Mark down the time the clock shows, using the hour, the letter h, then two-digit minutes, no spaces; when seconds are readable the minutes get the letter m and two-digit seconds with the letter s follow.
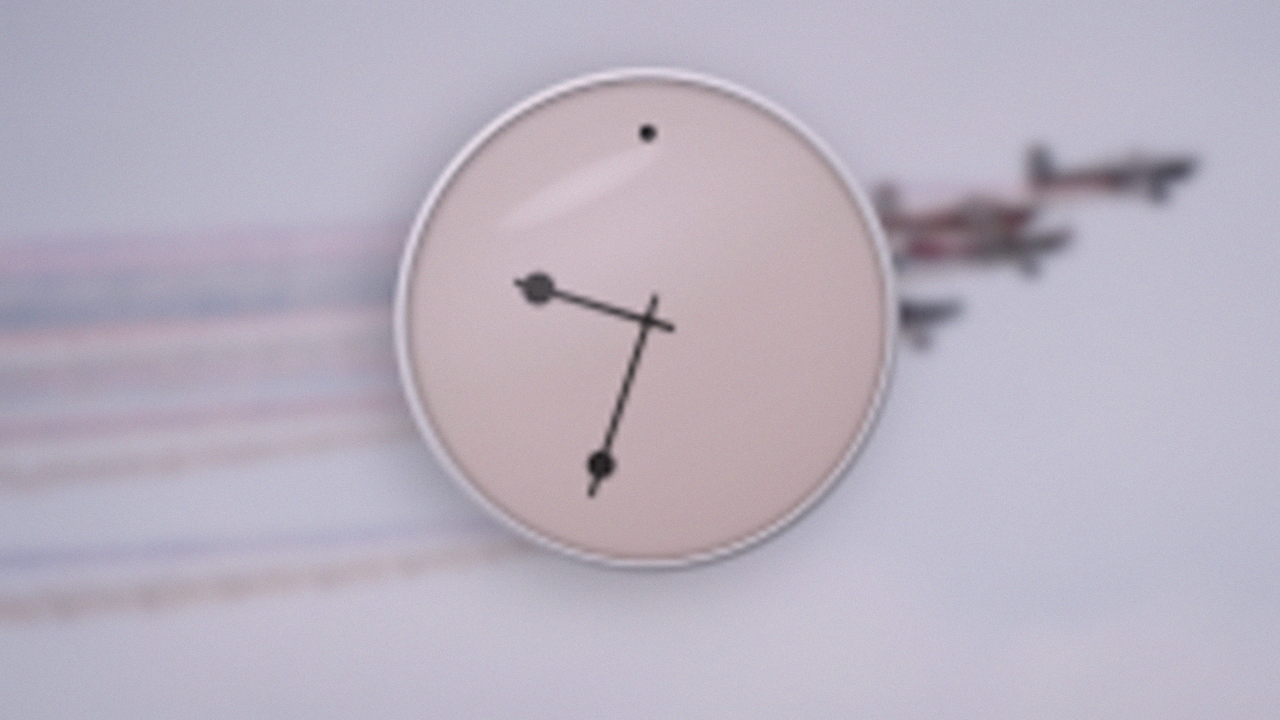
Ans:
9h33
